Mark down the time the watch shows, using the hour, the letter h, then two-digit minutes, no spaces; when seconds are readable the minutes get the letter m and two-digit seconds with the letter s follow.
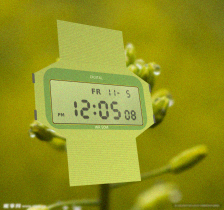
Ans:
12h05m08s
